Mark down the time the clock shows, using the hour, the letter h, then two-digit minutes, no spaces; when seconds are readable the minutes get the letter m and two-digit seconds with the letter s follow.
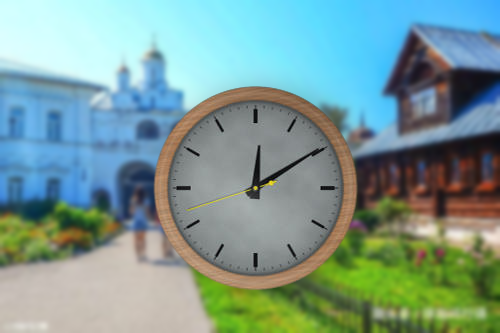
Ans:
12h09m42s
